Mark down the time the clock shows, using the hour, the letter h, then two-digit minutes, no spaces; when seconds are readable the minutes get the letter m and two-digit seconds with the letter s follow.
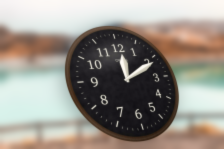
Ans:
12h11
